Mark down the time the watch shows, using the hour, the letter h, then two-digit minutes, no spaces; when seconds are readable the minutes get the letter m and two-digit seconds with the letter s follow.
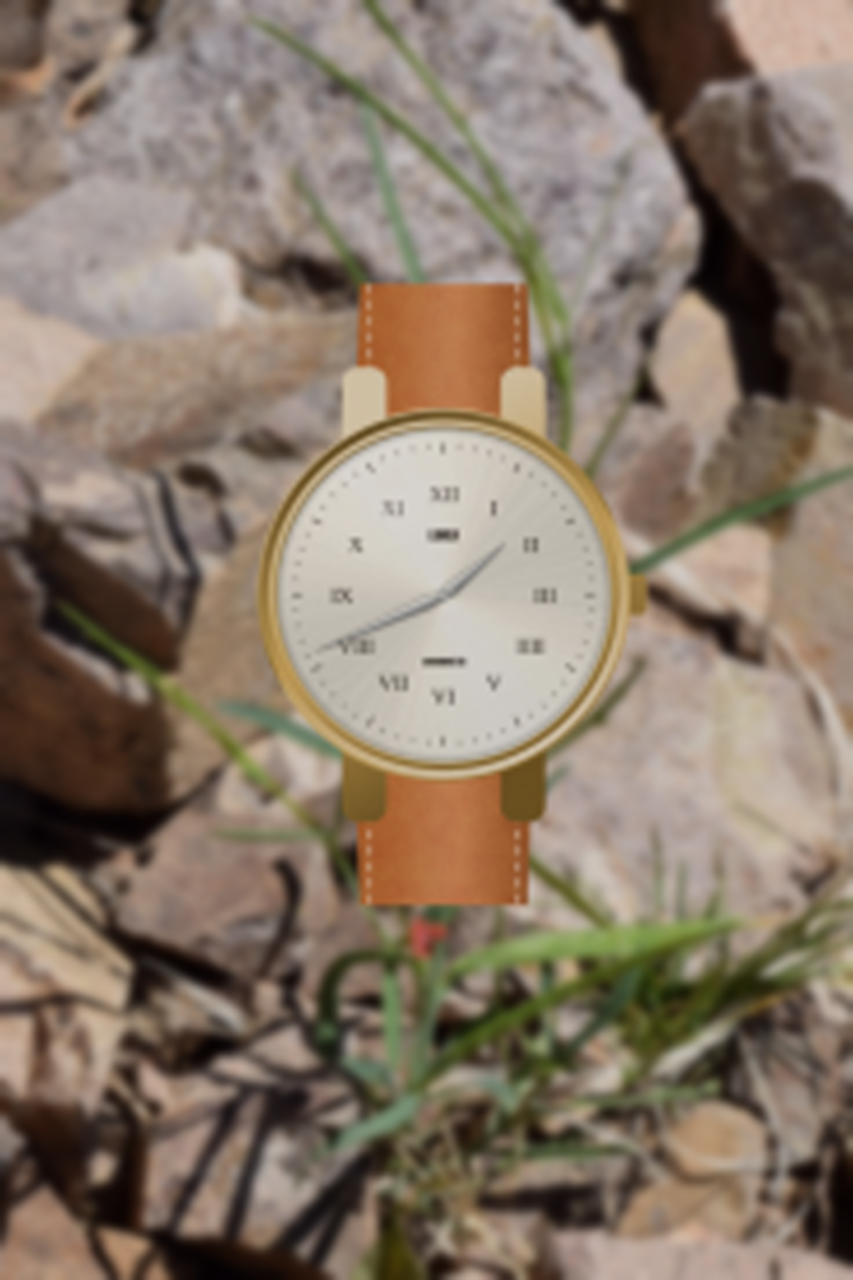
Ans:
1h41
